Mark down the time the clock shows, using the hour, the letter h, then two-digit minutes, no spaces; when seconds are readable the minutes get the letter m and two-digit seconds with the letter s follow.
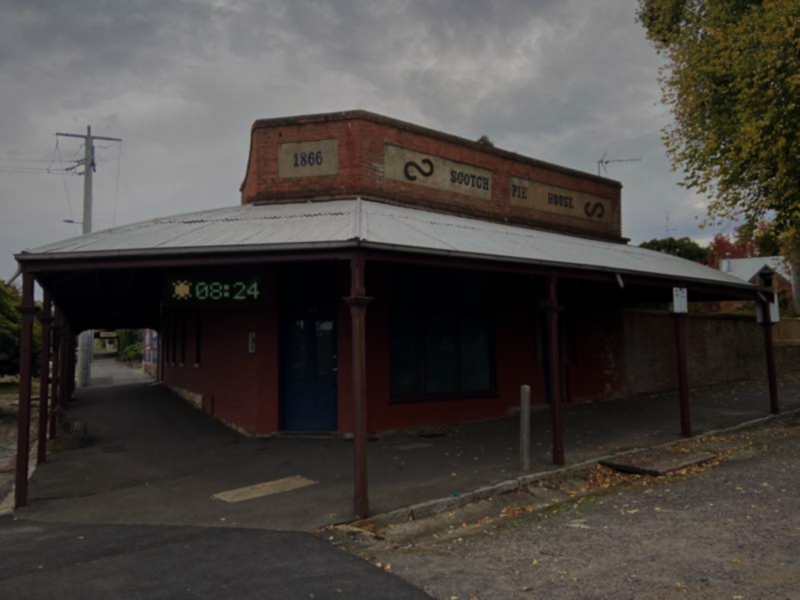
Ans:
8h24
